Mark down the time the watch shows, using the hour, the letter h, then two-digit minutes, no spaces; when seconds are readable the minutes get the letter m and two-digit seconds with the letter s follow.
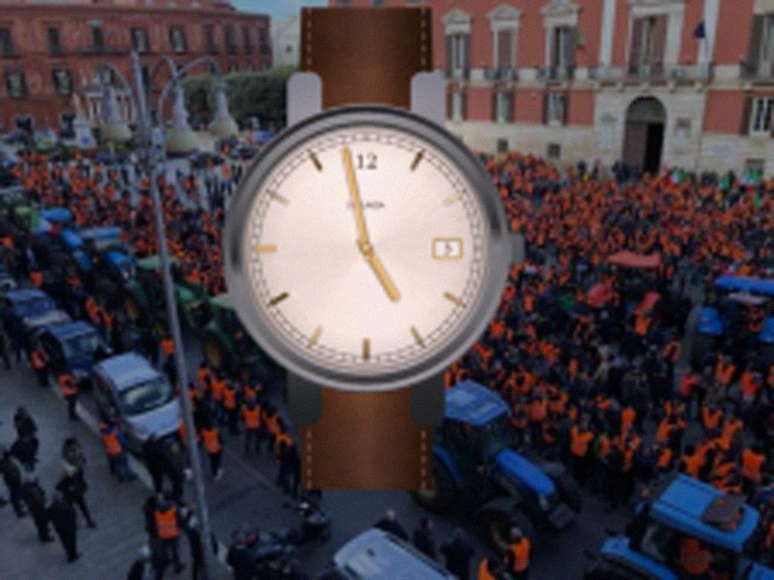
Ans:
4h58
